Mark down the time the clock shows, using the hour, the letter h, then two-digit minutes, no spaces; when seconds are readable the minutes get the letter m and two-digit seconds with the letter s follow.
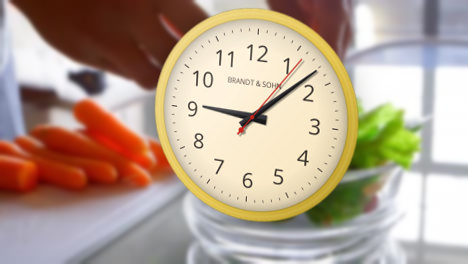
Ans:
9h08m06s
